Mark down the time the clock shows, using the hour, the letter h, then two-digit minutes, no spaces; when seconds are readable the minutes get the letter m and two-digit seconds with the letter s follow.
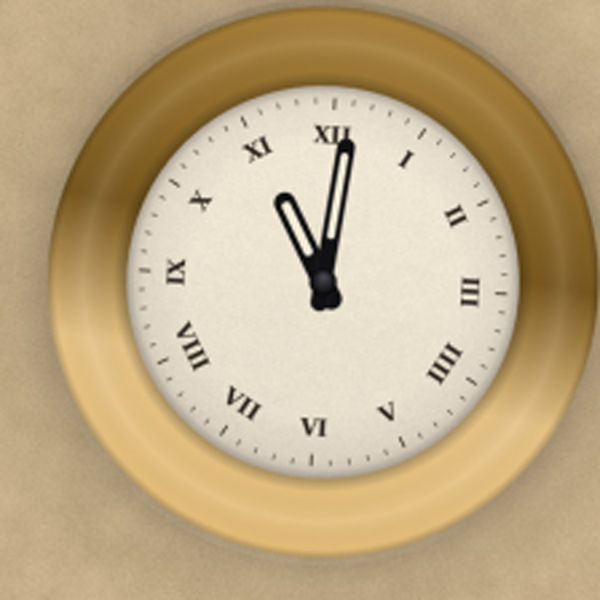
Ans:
11h01
